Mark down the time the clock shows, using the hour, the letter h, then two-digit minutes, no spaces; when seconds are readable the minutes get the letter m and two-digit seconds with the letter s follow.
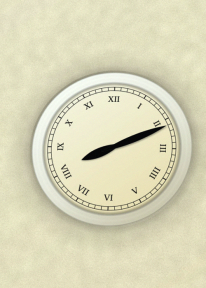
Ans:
8h11
